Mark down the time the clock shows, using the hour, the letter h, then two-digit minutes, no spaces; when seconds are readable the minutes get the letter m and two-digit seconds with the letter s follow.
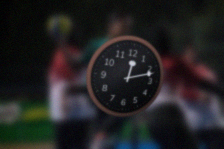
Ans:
12h12
